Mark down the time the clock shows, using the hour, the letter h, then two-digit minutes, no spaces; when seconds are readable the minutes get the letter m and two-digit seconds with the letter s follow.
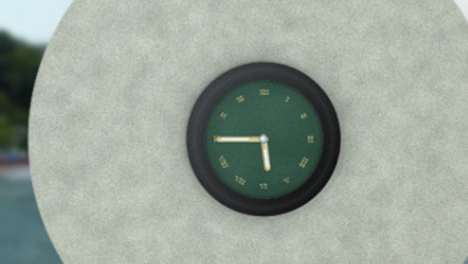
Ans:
5h45
